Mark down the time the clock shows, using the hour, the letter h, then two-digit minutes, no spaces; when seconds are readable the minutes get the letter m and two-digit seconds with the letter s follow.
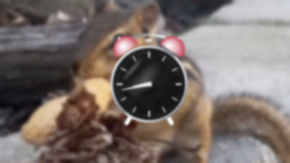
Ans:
8h43
